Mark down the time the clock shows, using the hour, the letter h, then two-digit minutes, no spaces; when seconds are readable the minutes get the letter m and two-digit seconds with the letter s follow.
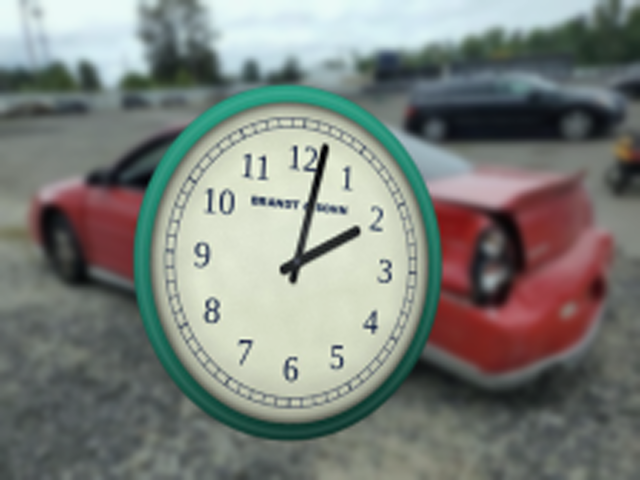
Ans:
2h02
